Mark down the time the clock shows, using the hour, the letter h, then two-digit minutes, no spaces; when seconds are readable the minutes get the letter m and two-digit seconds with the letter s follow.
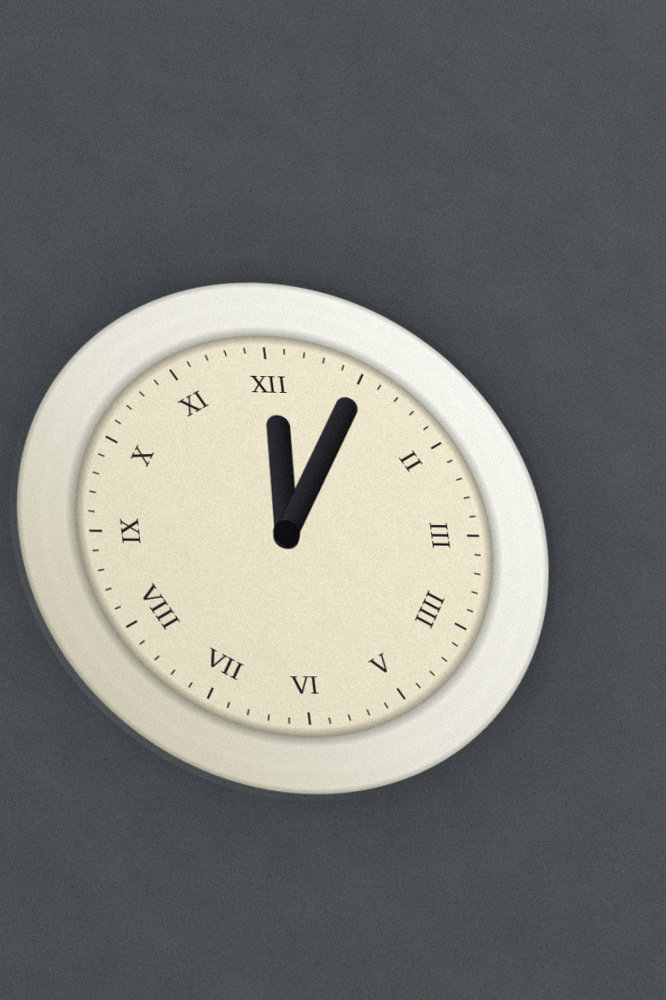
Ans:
12h05
